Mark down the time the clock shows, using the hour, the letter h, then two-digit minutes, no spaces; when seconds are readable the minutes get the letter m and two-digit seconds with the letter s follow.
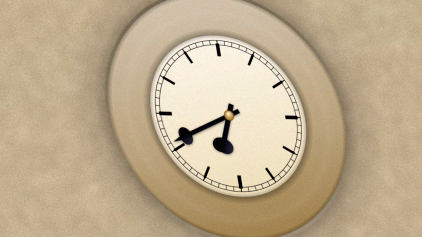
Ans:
6h41
